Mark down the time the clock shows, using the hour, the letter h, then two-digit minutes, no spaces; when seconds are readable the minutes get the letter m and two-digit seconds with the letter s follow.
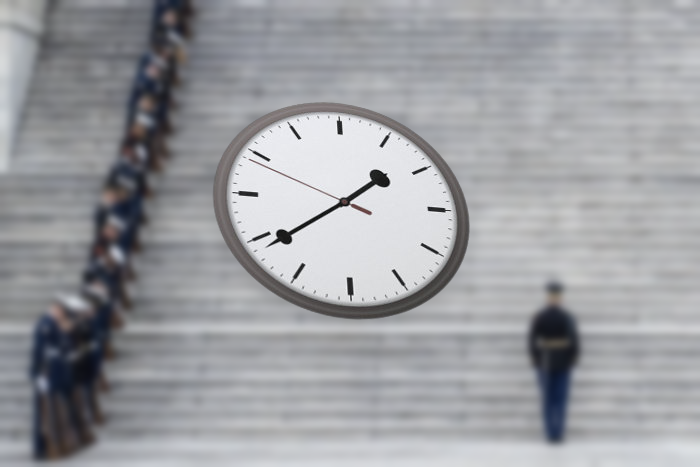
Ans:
1h38m49s
